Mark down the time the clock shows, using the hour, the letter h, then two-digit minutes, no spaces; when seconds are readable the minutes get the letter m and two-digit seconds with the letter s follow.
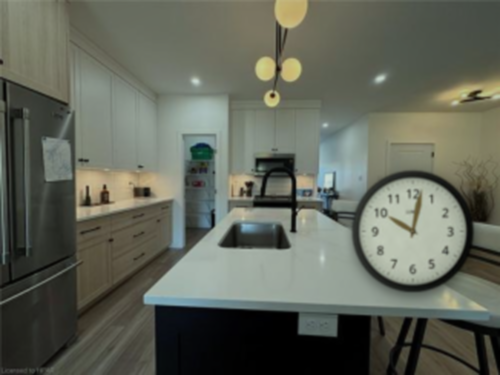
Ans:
10h02
